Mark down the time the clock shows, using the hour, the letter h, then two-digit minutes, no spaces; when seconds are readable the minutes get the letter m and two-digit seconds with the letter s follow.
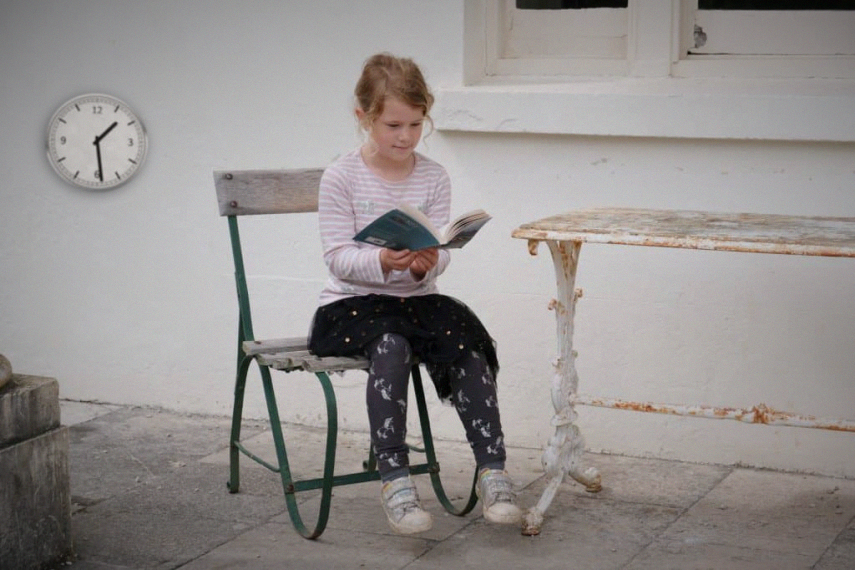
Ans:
1h29
